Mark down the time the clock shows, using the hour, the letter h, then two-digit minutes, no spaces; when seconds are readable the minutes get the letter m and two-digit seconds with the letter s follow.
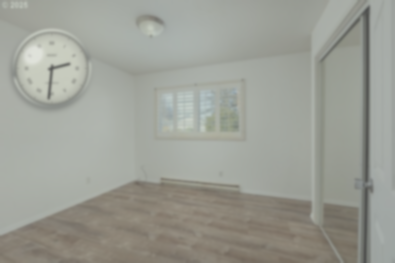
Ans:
2h31
